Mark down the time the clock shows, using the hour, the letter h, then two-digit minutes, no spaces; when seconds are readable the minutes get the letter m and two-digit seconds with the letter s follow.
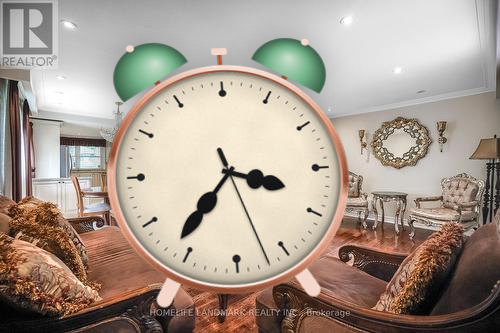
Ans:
3h36m27s
